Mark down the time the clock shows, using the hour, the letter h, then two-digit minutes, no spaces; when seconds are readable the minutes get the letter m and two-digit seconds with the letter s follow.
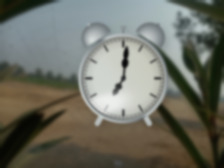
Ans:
7h01
